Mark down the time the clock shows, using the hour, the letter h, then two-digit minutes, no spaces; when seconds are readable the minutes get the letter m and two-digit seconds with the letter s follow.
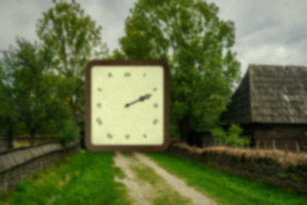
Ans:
2h11
